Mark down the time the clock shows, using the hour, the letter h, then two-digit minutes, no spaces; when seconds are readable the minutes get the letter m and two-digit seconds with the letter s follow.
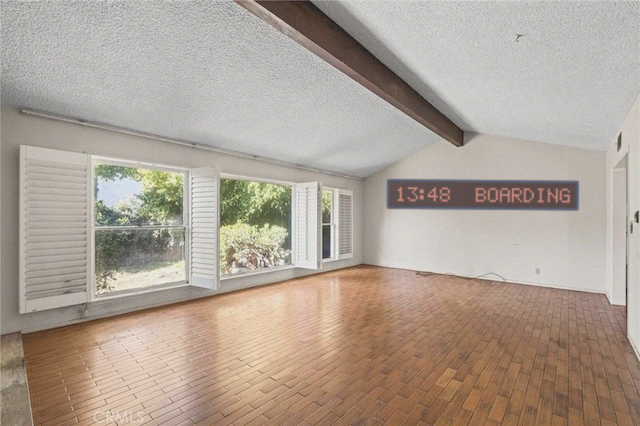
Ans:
13h48
